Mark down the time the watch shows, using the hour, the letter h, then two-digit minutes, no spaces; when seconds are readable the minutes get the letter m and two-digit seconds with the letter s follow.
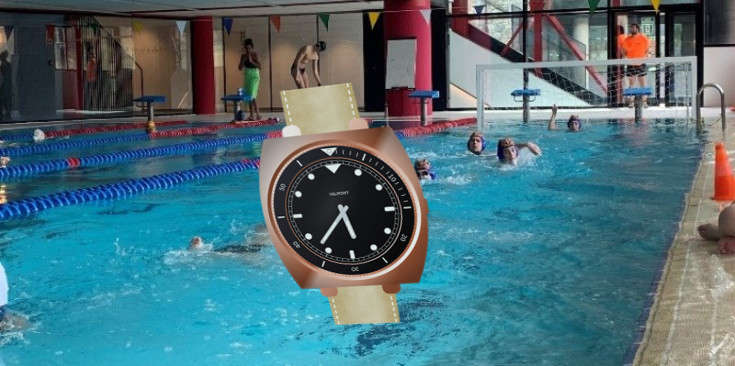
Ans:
5h37
